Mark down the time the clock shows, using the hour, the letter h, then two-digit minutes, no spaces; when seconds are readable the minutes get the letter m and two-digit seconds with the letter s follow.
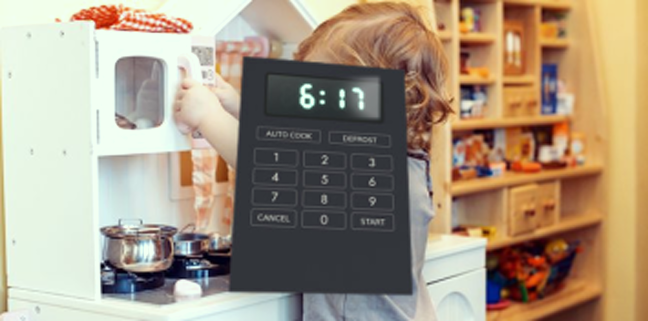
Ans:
6h17
